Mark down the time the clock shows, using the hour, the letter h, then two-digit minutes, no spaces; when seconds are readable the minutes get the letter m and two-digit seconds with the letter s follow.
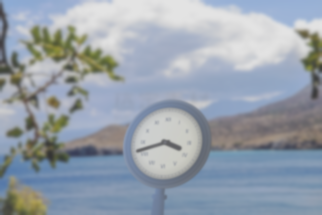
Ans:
3h42
